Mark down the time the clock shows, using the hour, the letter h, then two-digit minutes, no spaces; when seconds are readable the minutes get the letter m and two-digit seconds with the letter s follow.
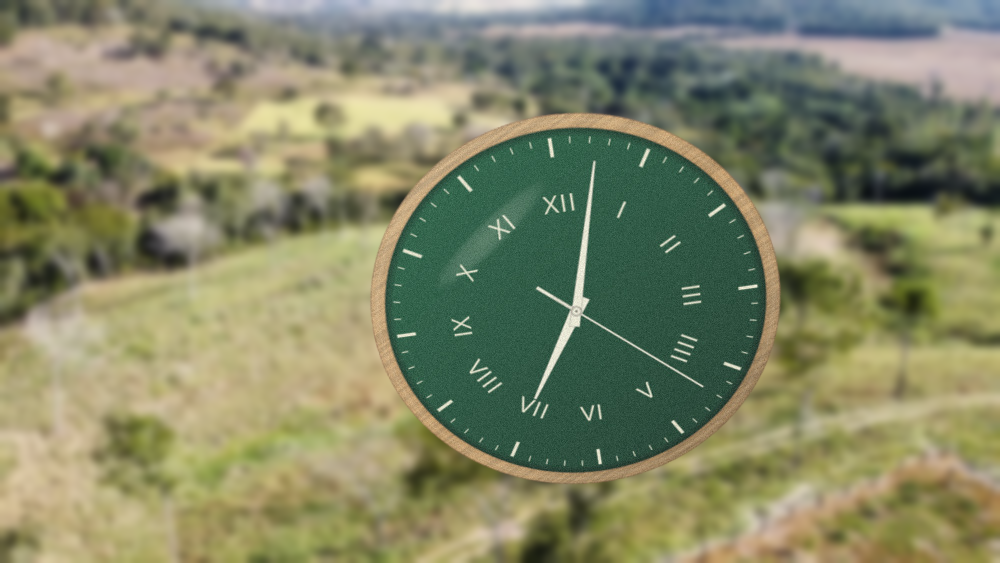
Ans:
7h02m22s
